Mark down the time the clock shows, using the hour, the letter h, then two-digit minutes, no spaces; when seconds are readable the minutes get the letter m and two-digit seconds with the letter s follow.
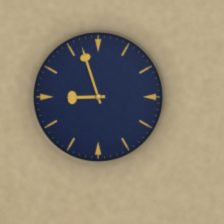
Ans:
8h57
